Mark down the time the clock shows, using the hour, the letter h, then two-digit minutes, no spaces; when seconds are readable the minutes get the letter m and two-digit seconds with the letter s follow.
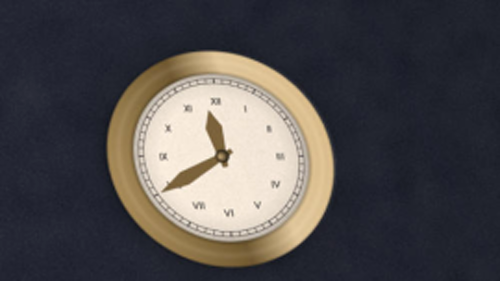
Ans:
11h40
